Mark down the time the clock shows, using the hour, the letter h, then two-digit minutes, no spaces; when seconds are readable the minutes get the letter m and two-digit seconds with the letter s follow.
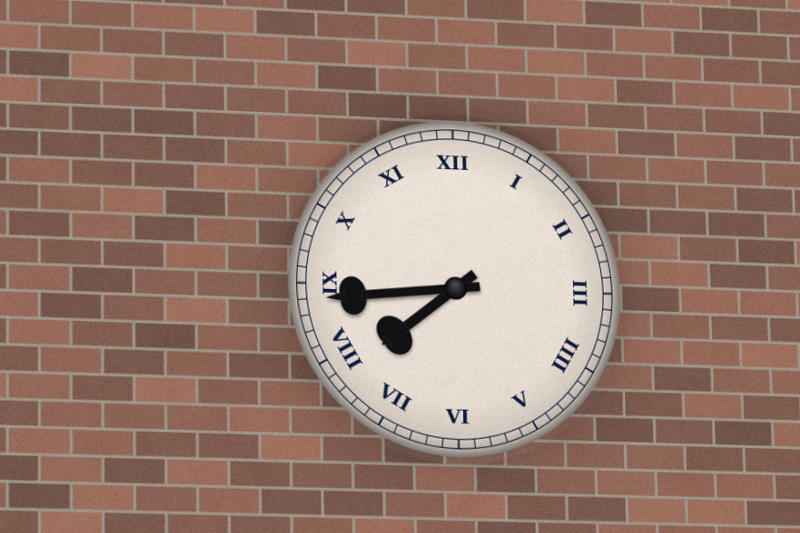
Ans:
7h44
